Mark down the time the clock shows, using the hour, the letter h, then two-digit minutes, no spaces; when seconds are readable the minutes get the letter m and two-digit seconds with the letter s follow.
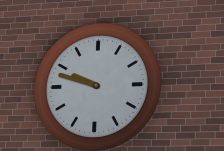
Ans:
9h48
